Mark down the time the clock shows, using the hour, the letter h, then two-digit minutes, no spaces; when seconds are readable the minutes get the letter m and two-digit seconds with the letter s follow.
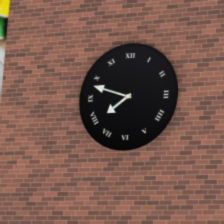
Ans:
7h48
